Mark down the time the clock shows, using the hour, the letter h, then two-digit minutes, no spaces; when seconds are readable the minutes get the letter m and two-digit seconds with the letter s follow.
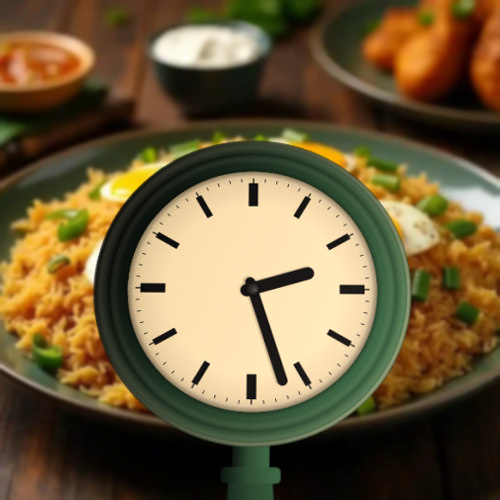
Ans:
2h27
